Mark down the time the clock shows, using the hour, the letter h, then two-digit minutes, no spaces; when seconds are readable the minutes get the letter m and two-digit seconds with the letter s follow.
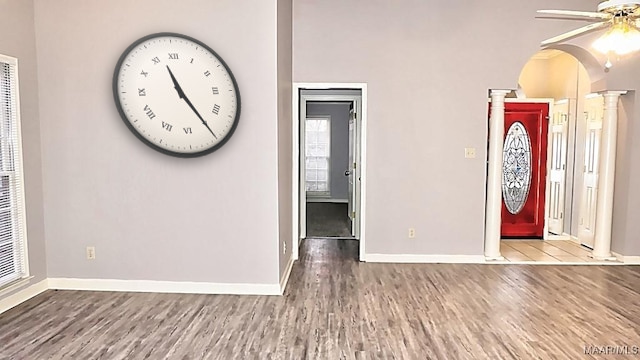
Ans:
11h25
